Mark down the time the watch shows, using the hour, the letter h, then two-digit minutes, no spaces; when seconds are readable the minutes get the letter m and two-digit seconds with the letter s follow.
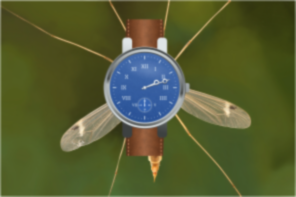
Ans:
2h12
